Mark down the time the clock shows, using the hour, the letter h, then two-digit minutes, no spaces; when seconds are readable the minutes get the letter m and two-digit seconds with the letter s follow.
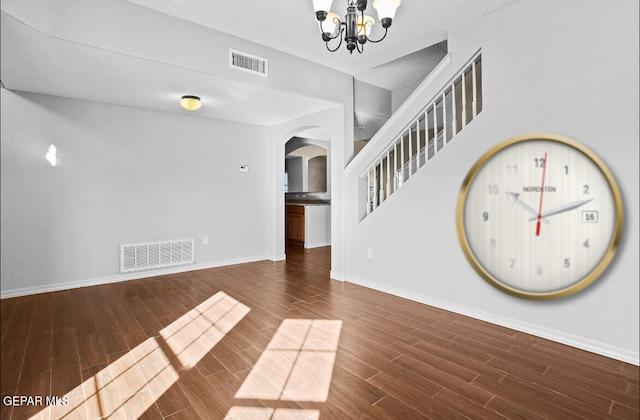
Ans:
10h12m01s
